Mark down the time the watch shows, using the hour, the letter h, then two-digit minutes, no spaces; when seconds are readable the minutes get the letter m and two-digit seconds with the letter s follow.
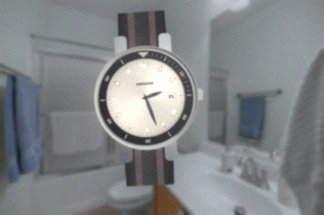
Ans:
2h27
